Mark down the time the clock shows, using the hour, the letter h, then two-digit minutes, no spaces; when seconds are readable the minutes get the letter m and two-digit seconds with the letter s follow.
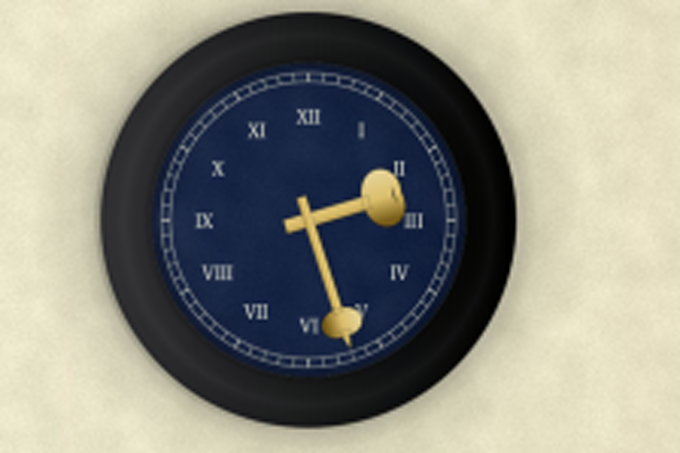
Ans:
2h27
